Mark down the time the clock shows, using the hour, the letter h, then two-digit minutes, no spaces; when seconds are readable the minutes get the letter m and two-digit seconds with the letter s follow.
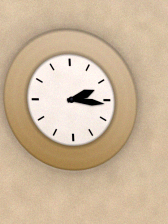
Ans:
2h16
